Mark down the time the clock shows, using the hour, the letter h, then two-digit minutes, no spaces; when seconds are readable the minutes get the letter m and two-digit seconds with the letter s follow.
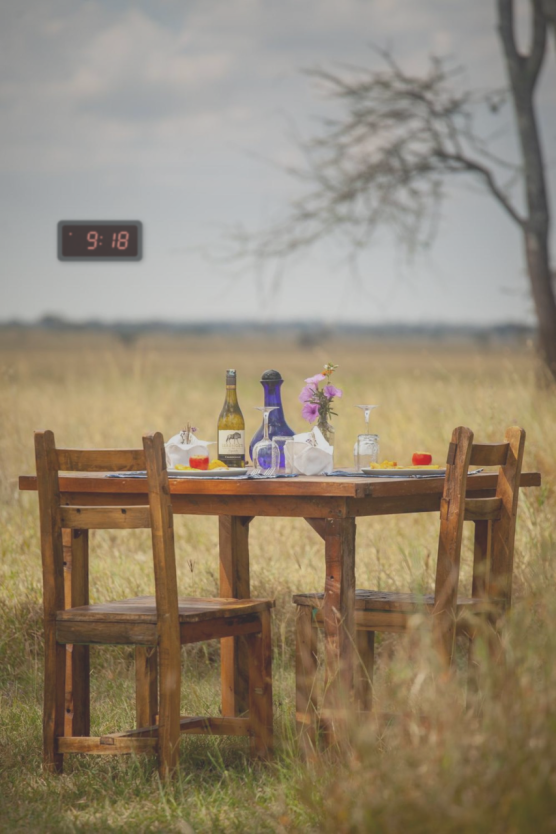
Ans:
9h18
